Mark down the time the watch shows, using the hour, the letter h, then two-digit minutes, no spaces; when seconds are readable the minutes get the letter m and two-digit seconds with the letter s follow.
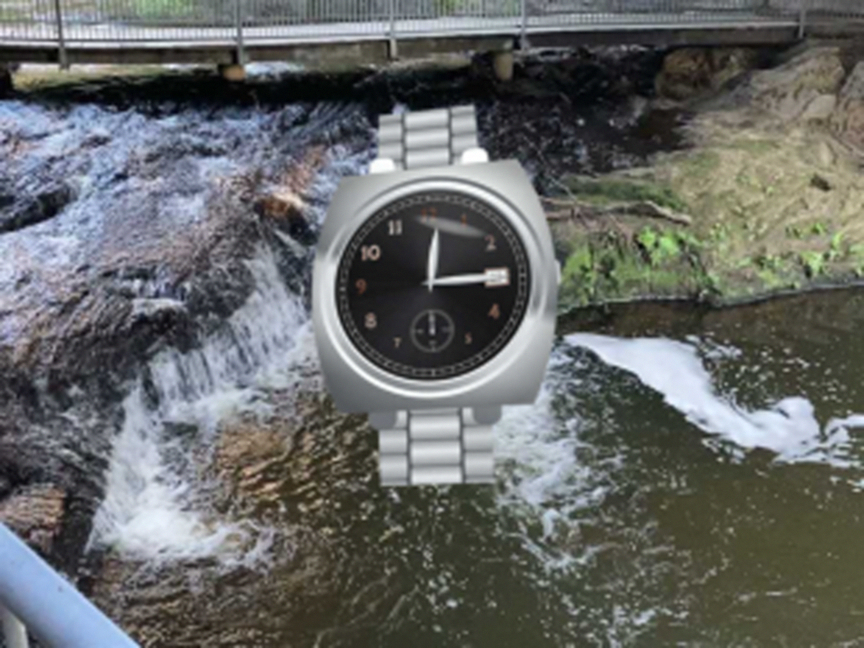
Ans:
12h15
